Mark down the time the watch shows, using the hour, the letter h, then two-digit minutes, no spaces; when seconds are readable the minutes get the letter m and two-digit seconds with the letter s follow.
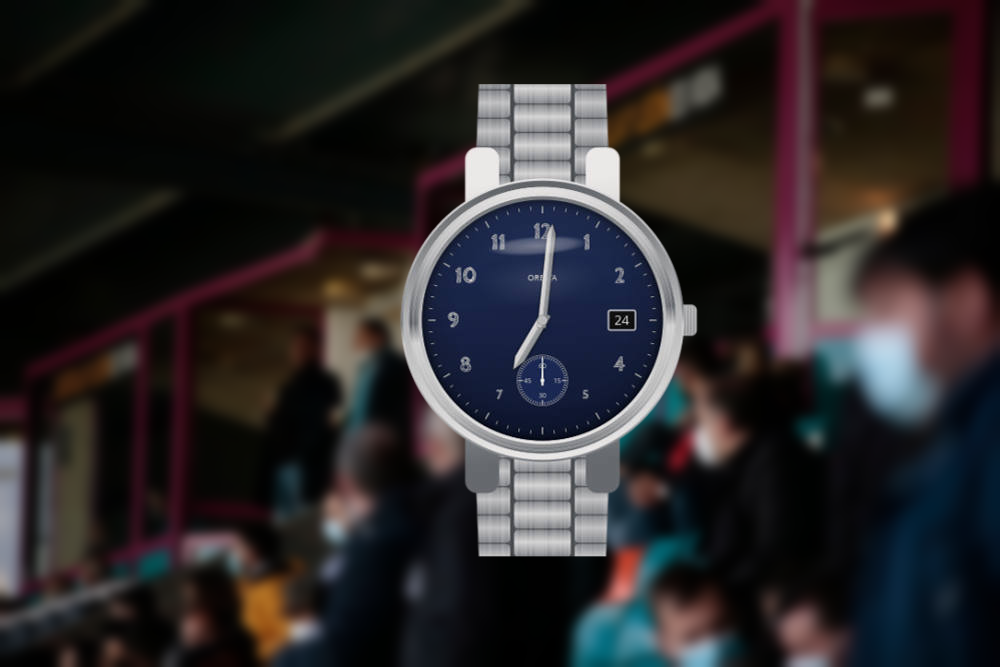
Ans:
7h01
